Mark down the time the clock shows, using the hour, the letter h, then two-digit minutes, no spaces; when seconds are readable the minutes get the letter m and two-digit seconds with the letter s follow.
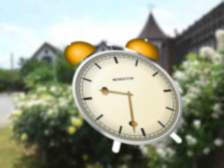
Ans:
9h32
